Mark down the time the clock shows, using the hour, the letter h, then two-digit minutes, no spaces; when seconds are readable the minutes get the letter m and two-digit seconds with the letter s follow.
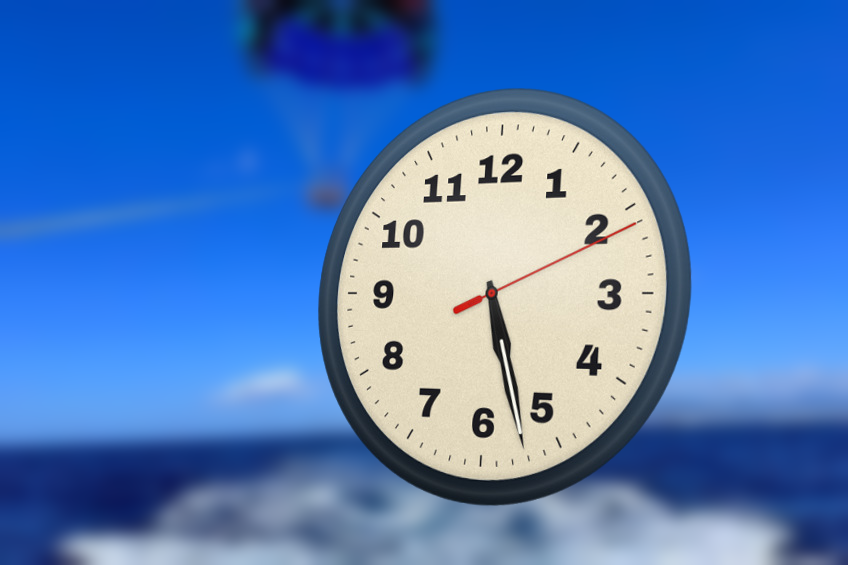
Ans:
5h27m11s
